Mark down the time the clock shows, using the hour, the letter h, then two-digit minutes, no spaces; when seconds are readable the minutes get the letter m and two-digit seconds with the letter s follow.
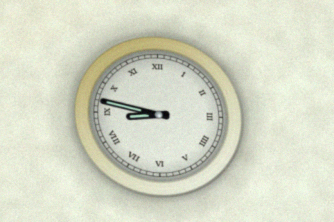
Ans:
8h47
